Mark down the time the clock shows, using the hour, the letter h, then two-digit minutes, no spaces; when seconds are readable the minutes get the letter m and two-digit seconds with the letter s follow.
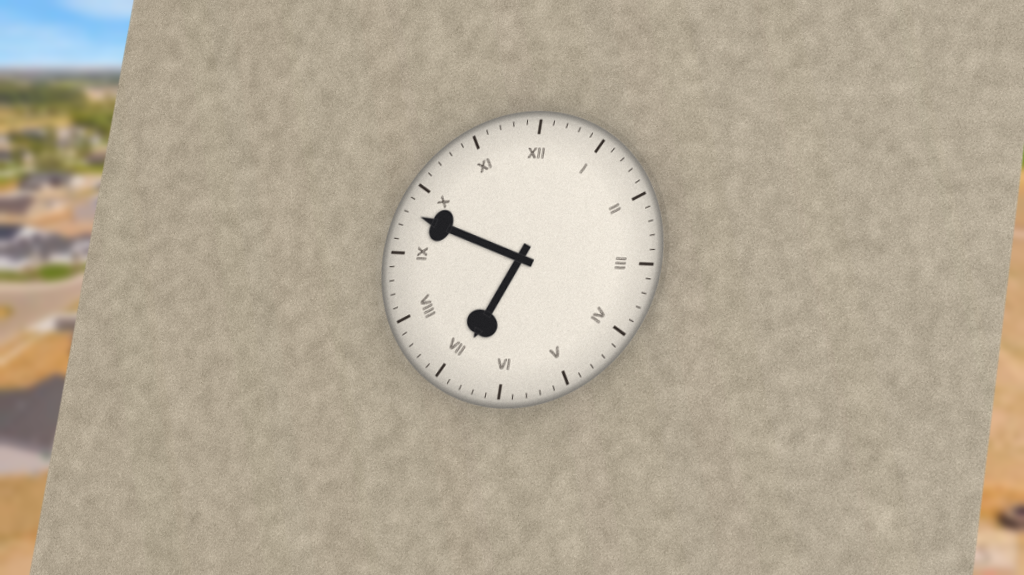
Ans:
6h48
